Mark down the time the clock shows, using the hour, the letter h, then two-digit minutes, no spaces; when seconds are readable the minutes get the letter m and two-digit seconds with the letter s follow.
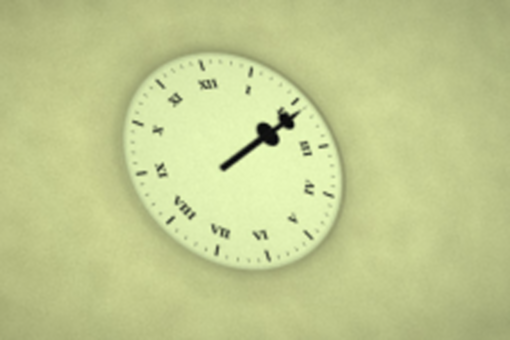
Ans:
2h11
